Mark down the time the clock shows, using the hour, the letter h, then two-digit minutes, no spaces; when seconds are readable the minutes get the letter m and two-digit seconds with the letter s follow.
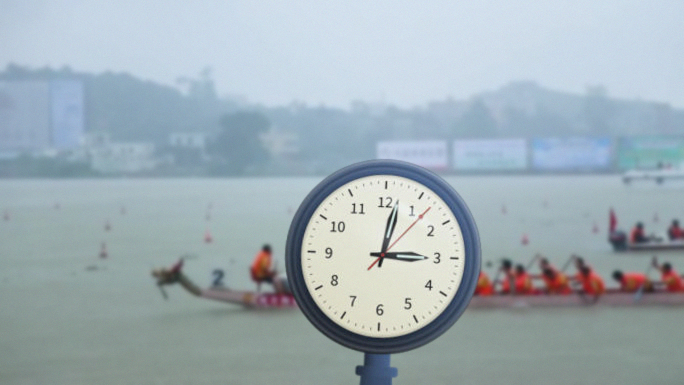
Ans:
3h02m07s
